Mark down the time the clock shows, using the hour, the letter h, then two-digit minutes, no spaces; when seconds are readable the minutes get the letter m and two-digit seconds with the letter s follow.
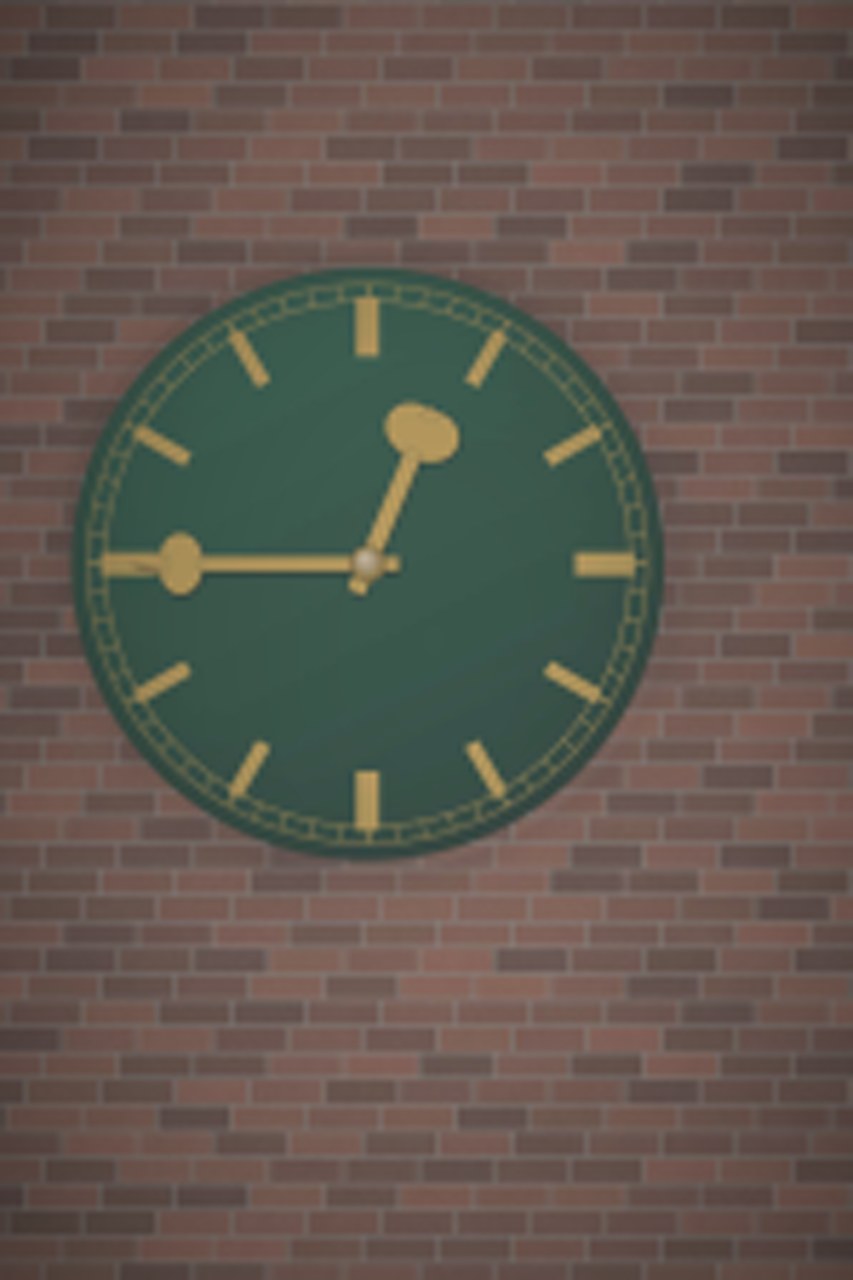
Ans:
12h45
